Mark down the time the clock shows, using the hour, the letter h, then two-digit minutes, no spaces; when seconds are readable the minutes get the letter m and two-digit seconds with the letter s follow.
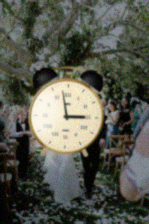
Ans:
2h58
